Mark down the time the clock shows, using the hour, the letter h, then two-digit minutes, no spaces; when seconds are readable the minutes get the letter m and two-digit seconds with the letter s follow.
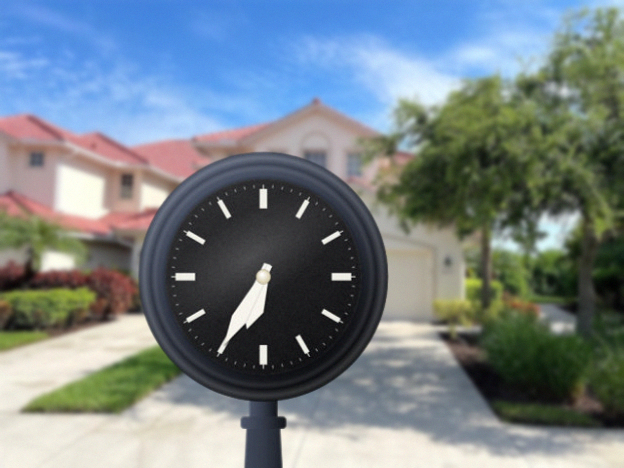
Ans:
6h35
